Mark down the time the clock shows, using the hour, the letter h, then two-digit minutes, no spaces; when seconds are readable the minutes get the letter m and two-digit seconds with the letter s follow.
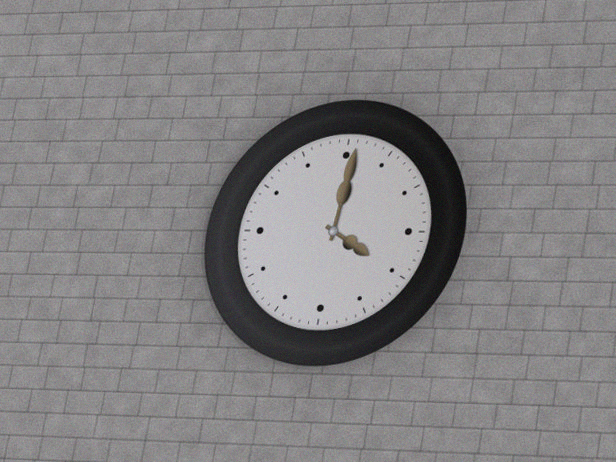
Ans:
4h01
